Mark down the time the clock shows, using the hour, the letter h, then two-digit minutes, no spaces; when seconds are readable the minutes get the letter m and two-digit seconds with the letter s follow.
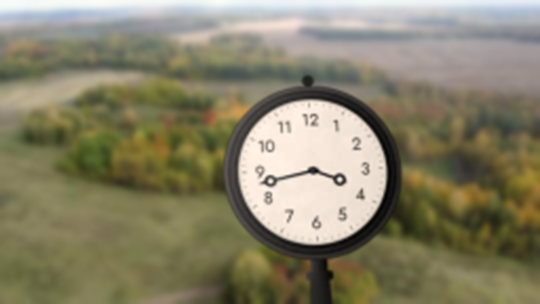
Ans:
3h43
